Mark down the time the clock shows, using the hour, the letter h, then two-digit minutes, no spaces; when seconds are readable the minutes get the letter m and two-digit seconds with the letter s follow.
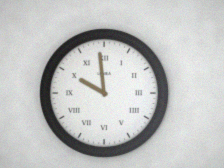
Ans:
9h59
